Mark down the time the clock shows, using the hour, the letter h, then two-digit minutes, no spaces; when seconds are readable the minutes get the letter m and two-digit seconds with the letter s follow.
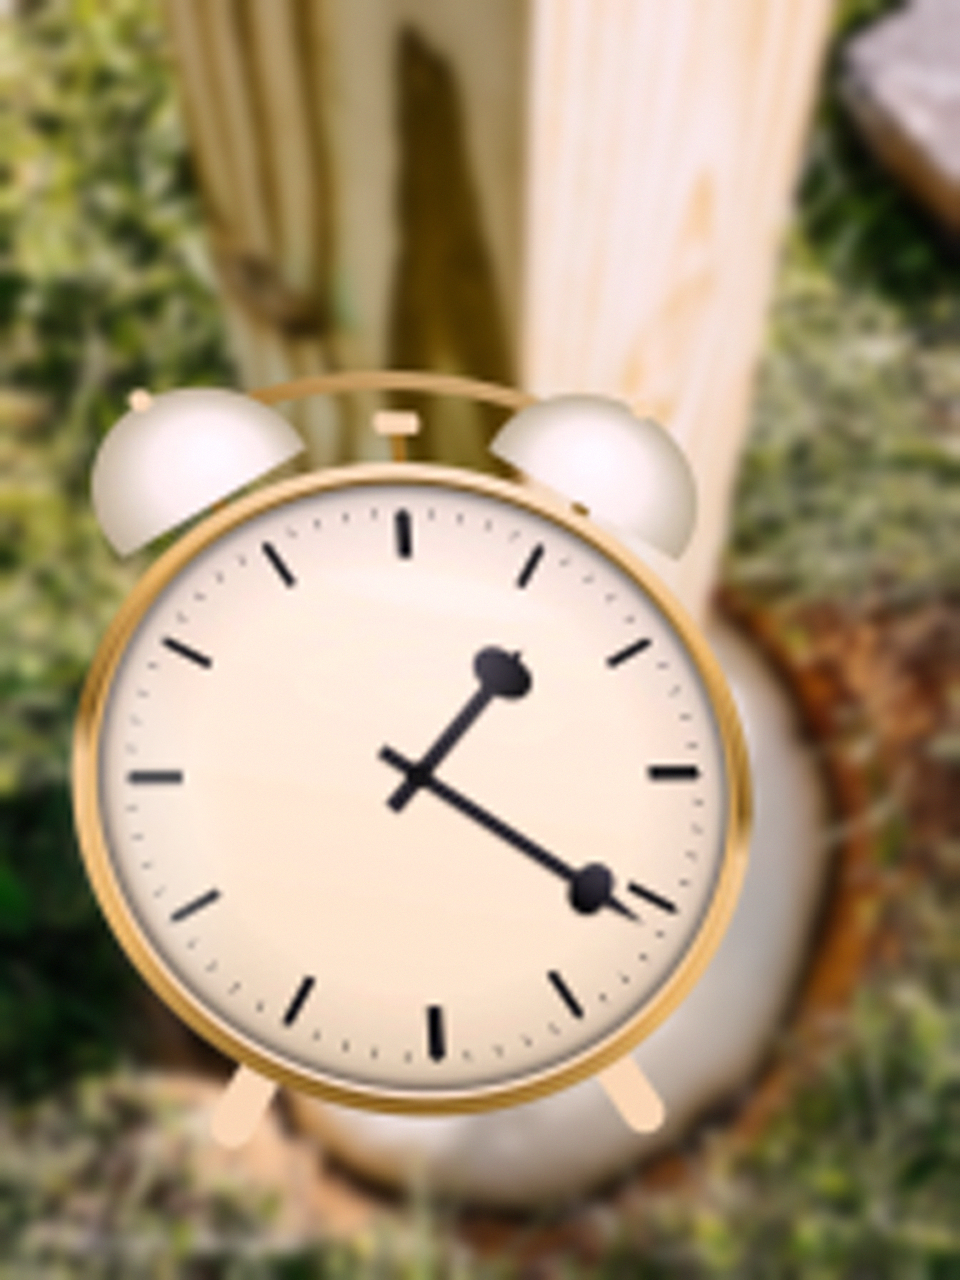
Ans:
1h21
